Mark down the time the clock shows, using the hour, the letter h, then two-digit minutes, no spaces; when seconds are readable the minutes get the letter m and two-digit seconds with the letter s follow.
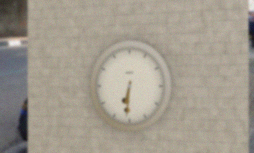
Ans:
6h31
